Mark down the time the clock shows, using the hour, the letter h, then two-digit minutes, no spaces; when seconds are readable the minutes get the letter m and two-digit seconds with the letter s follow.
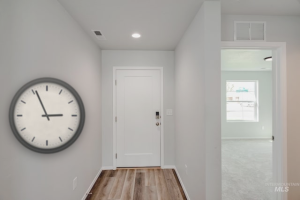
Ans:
2h56
